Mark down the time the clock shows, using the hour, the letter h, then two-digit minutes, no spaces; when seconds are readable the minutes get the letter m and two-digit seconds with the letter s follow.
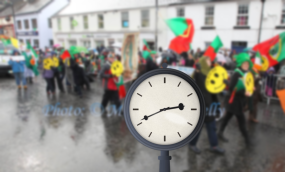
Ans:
2h41
